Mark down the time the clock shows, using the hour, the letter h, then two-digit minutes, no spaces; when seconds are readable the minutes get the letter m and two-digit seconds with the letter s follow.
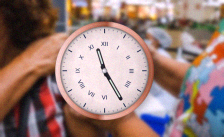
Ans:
11h25
